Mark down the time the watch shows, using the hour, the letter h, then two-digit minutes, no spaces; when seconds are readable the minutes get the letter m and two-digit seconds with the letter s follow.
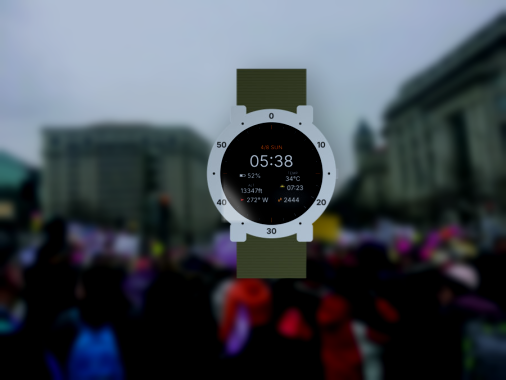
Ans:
5h38
